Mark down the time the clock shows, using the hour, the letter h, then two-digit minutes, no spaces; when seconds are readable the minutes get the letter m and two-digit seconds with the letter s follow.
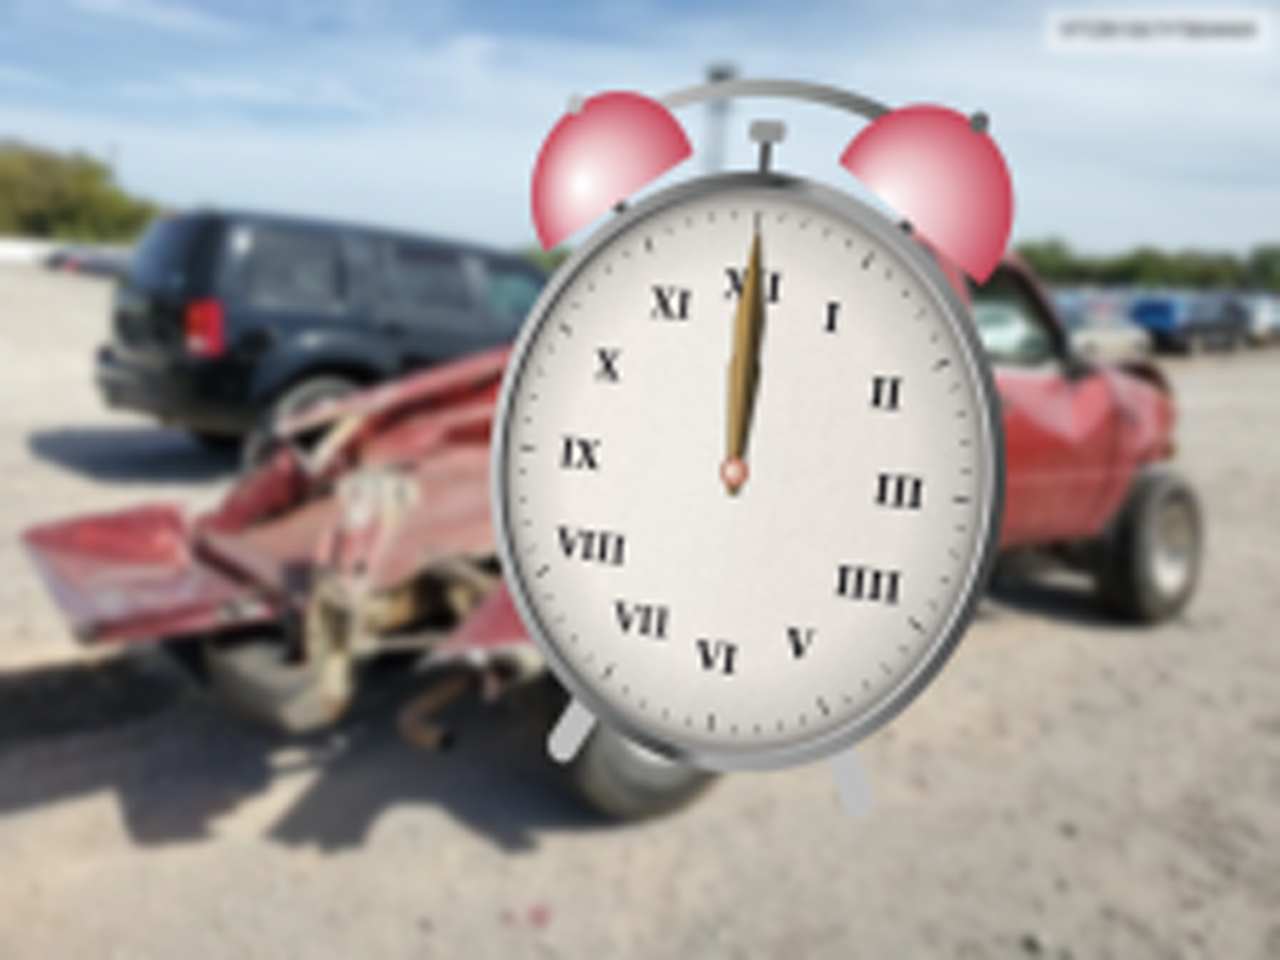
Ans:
12h00
